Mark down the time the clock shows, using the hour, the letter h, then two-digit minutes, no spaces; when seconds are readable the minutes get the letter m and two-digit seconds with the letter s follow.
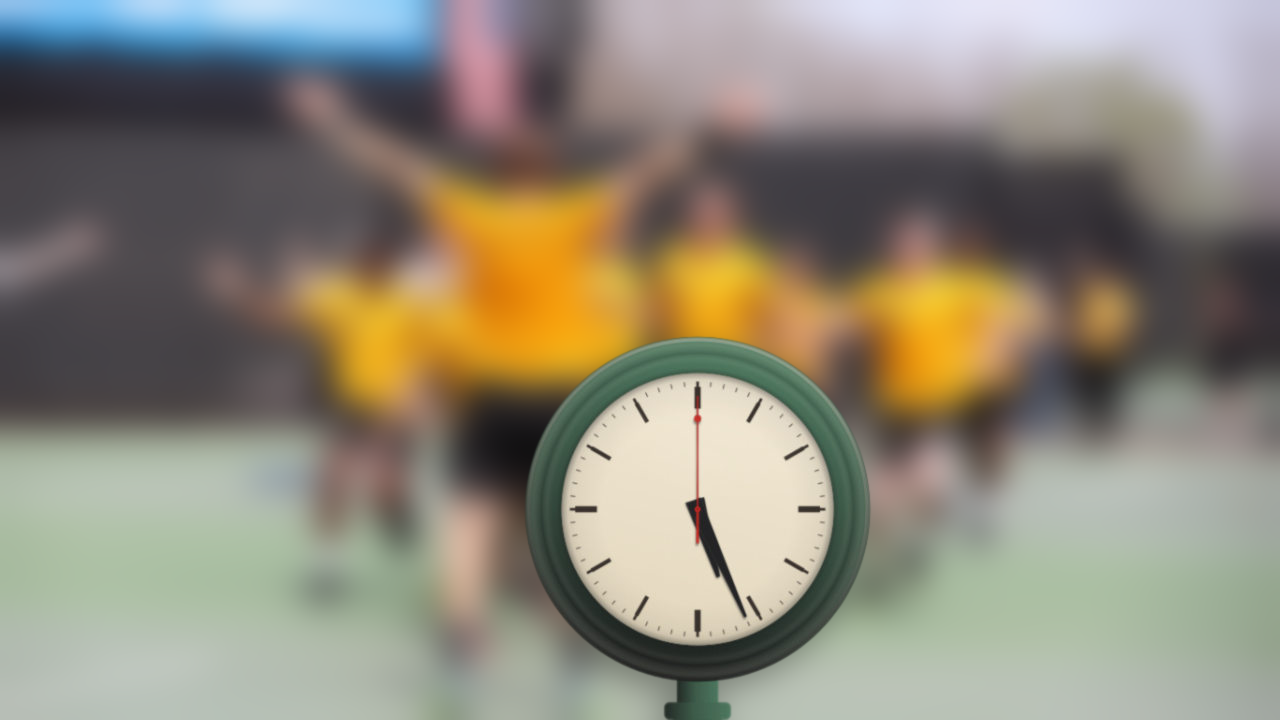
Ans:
5h26m00s
